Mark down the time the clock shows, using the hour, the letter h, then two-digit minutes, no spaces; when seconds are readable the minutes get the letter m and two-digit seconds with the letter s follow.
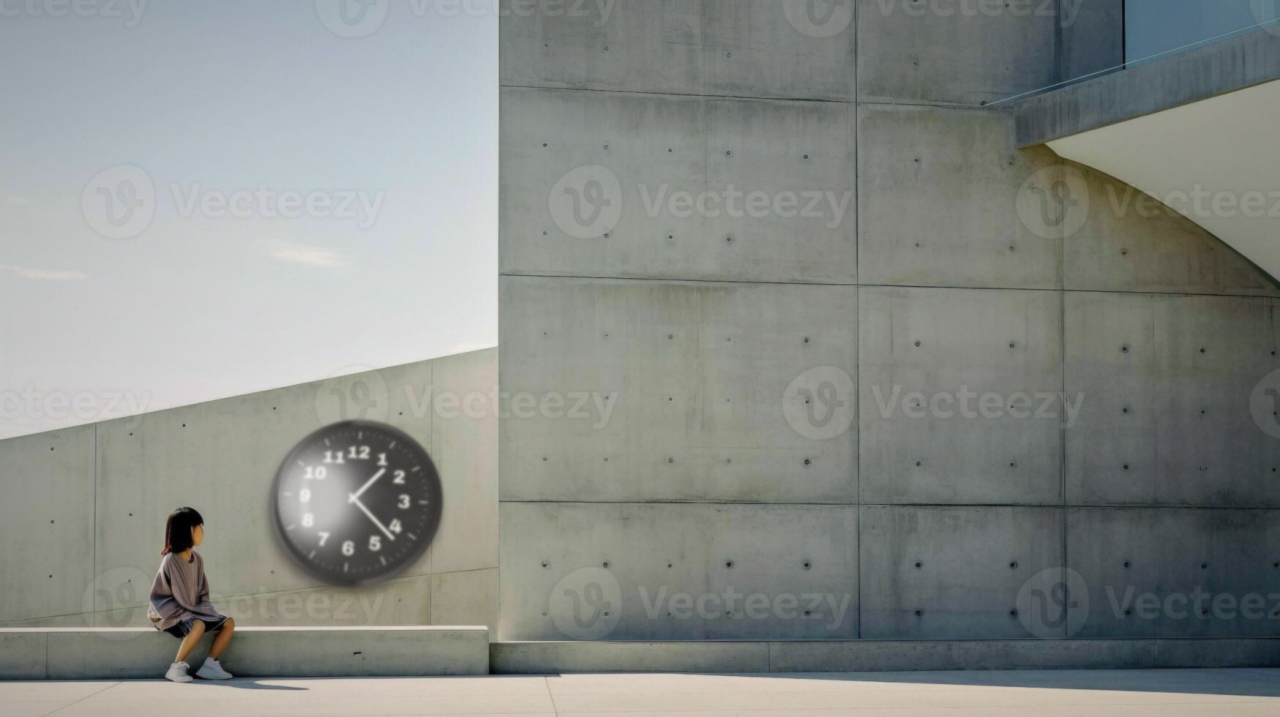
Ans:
1h22
